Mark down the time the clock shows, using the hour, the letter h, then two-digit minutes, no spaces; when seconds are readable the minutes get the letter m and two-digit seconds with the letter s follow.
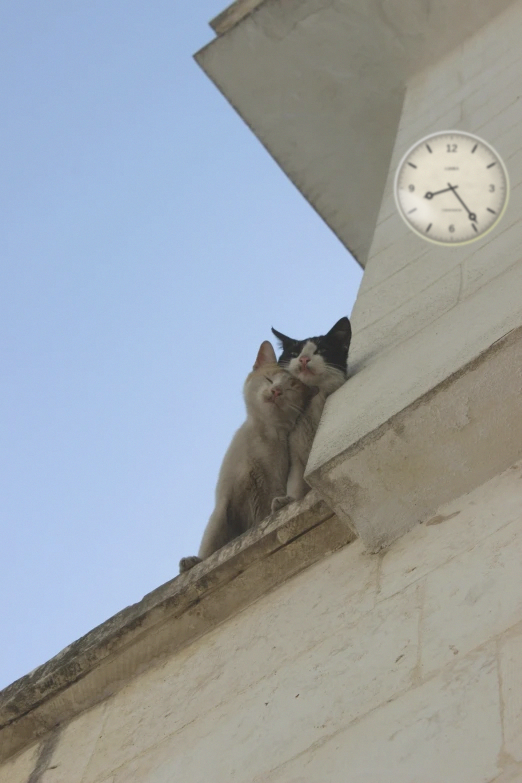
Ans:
8h24
